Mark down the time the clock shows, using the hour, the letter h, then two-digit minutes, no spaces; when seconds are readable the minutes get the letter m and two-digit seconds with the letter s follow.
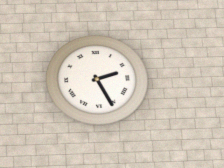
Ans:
2h26
